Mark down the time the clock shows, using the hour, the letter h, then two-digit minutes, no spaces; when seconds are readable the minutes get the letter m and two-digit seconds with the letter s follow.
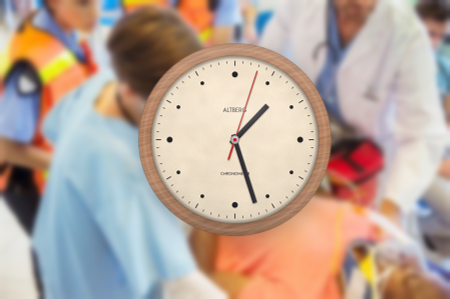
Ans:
1h27m03s
